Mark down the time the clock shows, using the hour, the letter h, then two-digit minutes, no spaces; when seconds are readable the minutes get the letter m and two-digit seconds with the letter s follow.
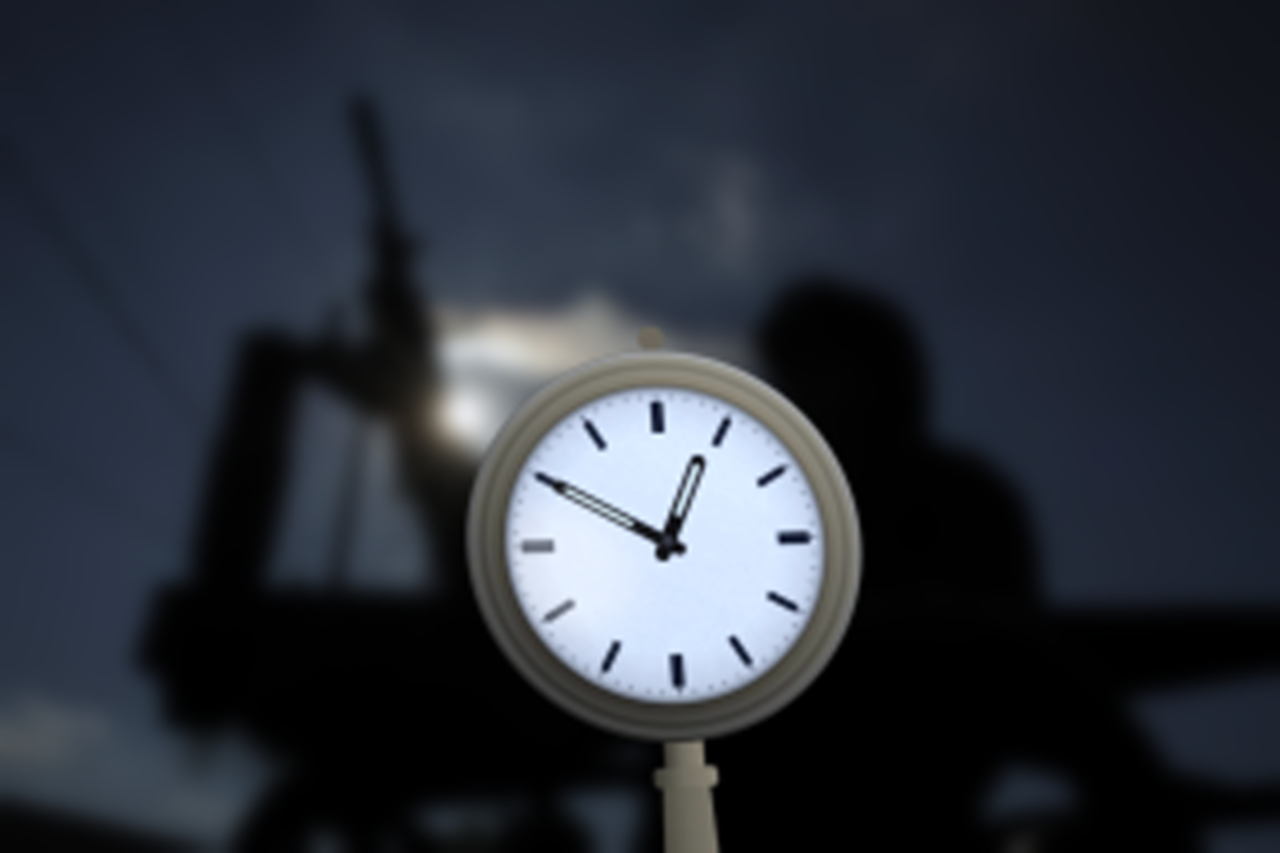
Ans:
12h50
